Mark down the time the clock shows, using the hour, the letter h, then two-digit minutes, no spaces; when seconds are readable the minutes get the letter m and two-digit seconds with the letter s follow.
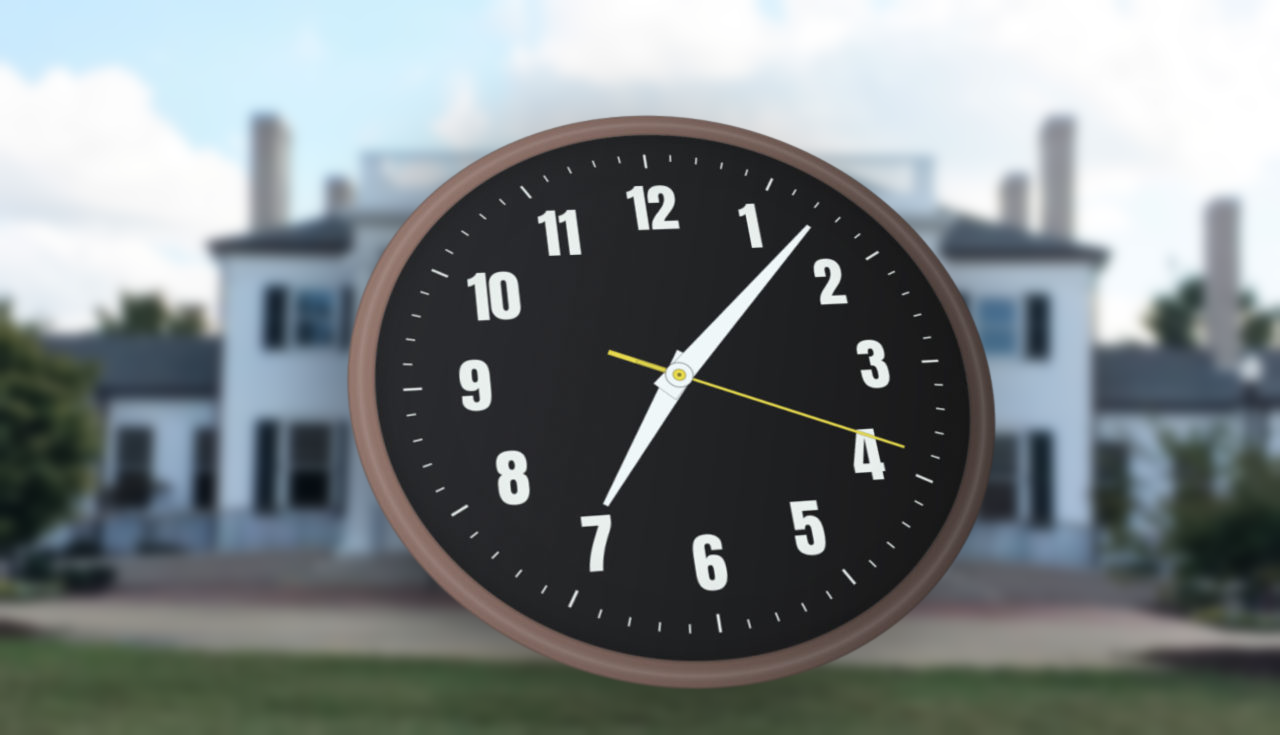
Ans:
7h07m19s
